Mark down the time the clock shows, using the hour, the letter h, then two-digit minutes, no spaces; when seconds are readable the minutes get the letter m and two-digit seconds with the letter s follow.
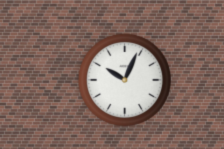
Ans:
10h04
